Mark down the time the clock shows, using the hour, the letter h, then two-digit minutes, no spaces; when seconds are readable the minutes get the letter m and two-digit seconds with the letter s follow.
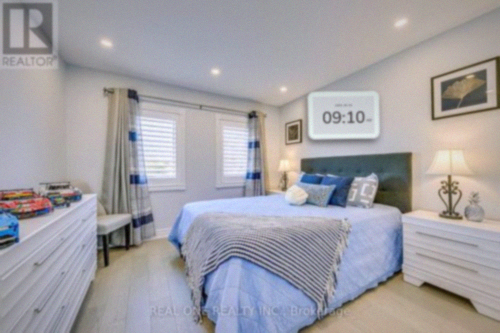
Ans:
9h10
